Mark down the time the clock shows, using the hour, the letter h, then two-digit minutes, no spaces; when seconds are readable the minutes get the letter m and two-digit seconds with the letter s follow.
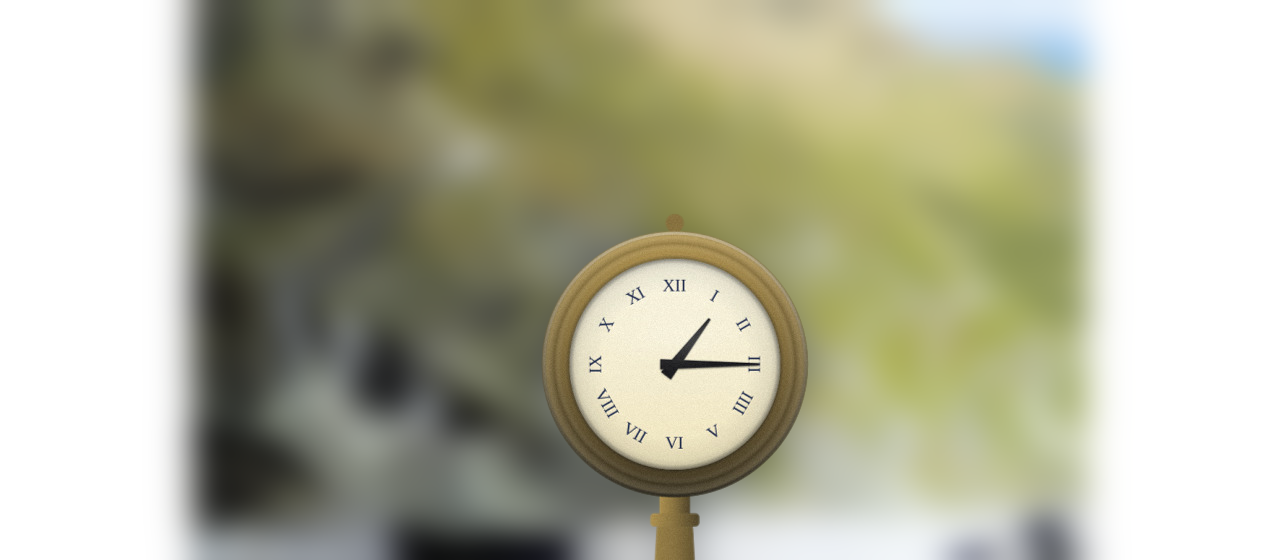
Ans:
1h15
